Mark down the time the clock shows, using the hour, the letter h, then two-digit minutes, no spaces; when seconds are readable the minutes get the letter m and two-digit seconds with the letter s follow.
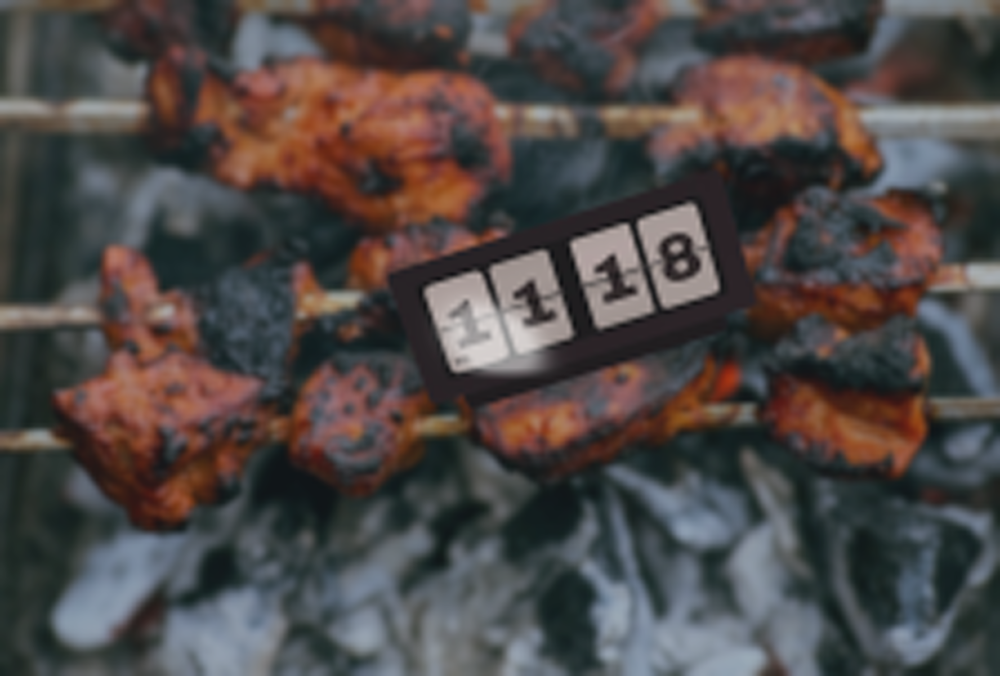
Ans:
11h18
